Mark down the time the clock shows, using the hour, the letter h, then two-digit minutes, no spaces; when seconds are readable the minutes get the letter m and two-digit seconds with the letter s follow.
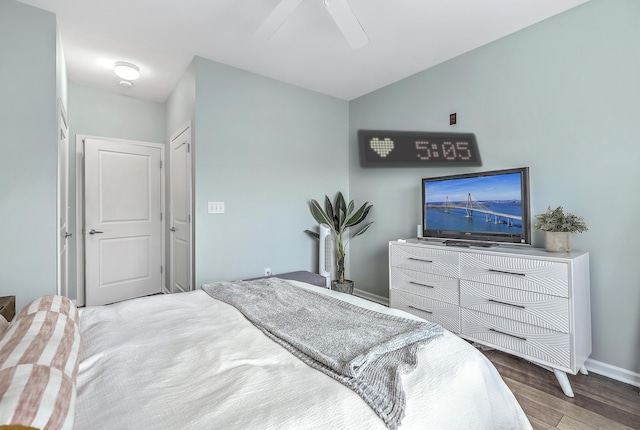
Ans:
5h05
